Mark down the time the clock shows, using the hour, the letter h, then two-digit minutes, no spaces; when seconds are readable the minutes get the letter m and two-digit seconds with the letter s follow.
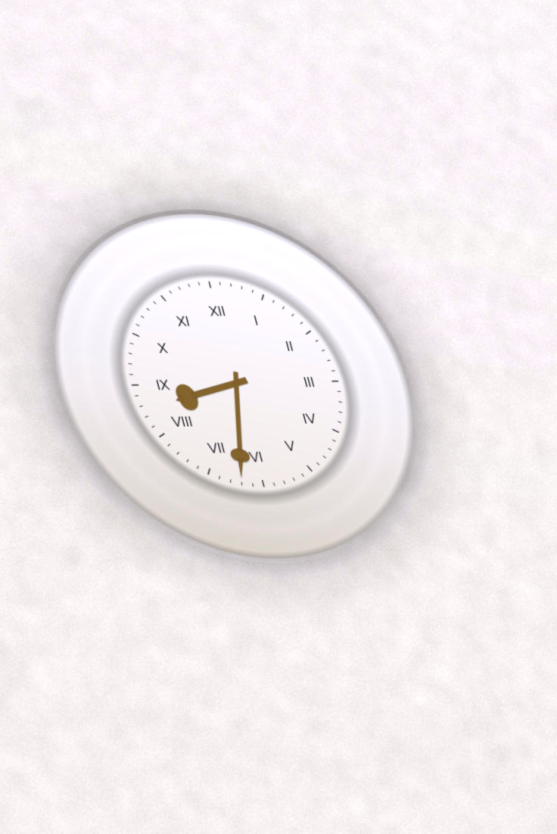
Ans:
8h32
